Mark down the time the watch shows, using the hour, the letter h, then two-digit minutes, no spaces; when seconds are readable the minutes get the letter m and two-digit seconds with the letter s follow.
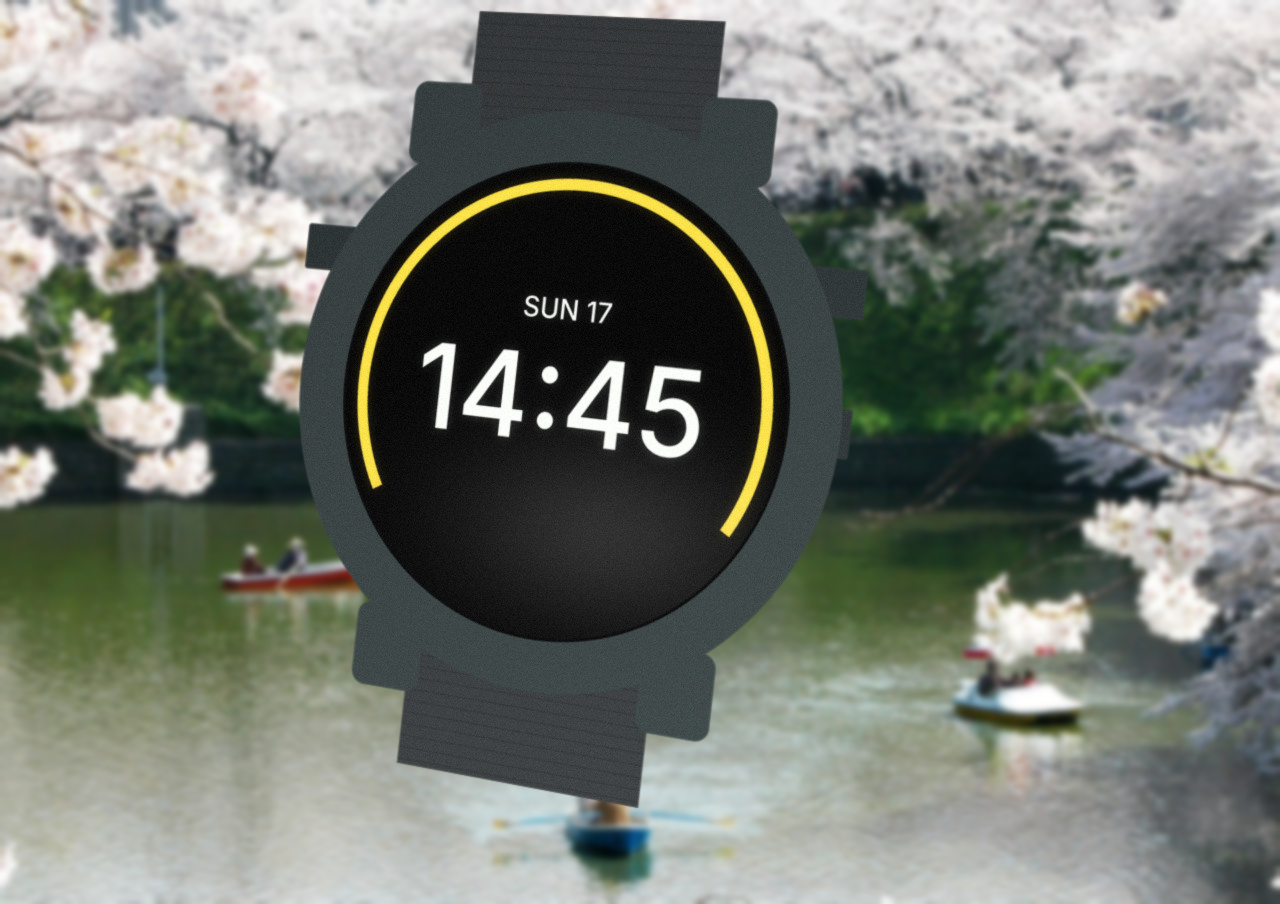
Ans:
14h45
